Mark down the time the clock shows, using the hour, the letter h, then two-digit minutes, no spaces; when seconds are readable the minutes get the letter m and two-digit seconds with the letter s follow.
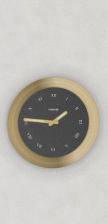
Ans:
1h46
